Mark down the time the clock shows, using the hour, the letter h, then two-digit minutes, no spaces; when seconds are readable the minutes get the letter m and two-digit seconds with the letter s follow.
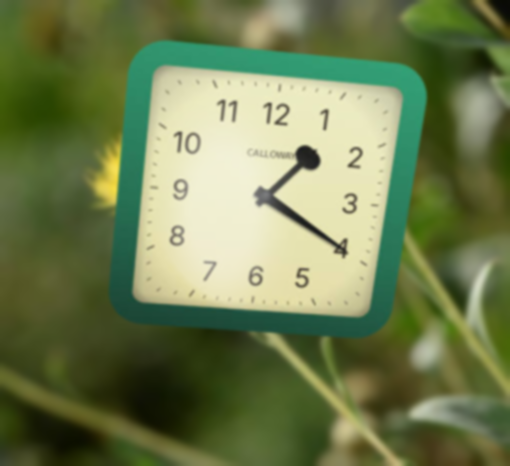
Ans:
1h20
